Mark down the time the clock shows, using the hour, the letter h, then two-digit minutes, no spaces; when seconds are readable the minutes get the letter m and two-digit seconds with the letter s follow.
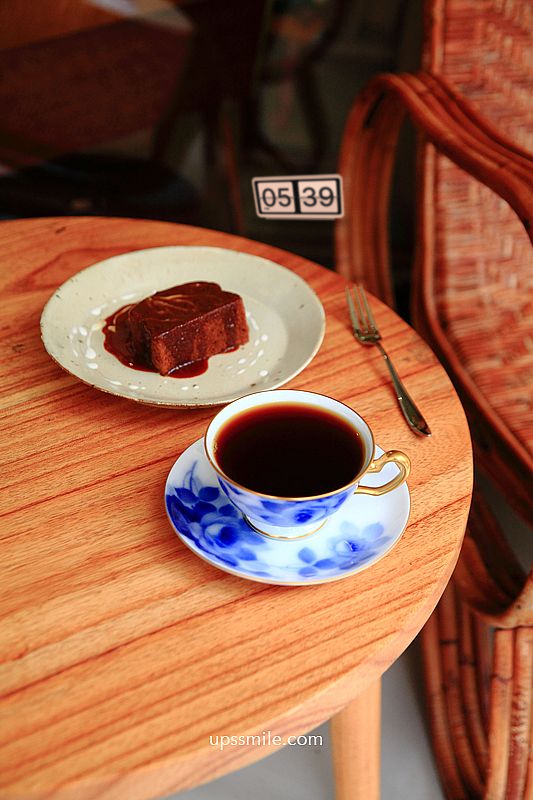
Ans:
5h39
